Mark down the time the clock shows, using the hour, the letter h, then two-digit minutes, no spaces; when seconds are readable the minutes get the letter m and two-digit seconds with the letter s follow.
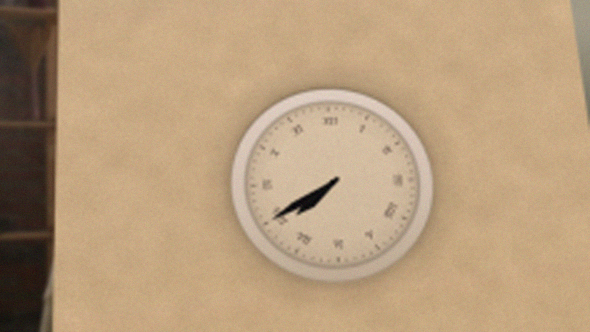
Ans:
7h40
